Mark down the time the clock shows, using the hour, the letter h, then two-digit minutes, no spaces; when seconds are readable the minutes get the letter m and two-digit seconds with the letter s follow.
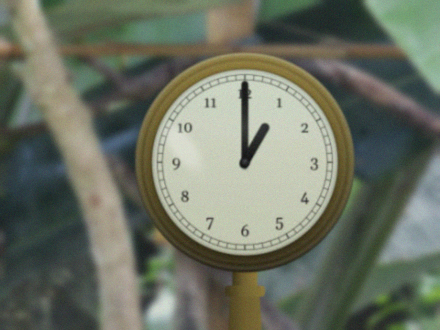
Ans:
1h00
